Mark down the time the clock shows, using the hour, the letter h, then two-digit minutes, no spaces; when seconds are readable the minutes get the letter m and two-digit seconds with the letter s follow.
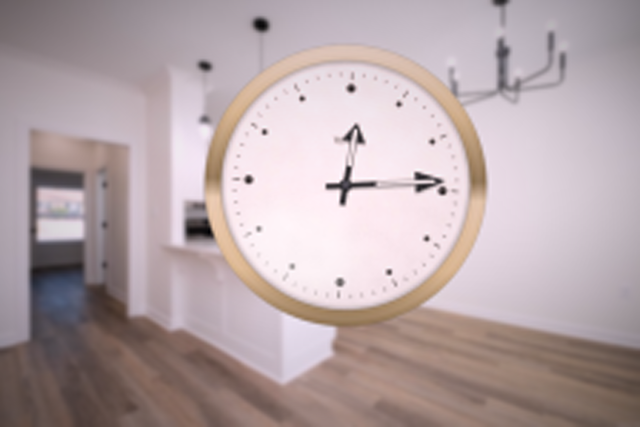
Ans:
12h14
